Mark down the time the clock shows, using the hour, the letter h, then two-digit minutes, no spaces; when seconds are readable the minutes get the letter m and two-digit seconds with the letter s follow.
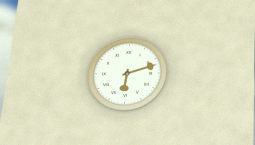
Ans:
6h12
